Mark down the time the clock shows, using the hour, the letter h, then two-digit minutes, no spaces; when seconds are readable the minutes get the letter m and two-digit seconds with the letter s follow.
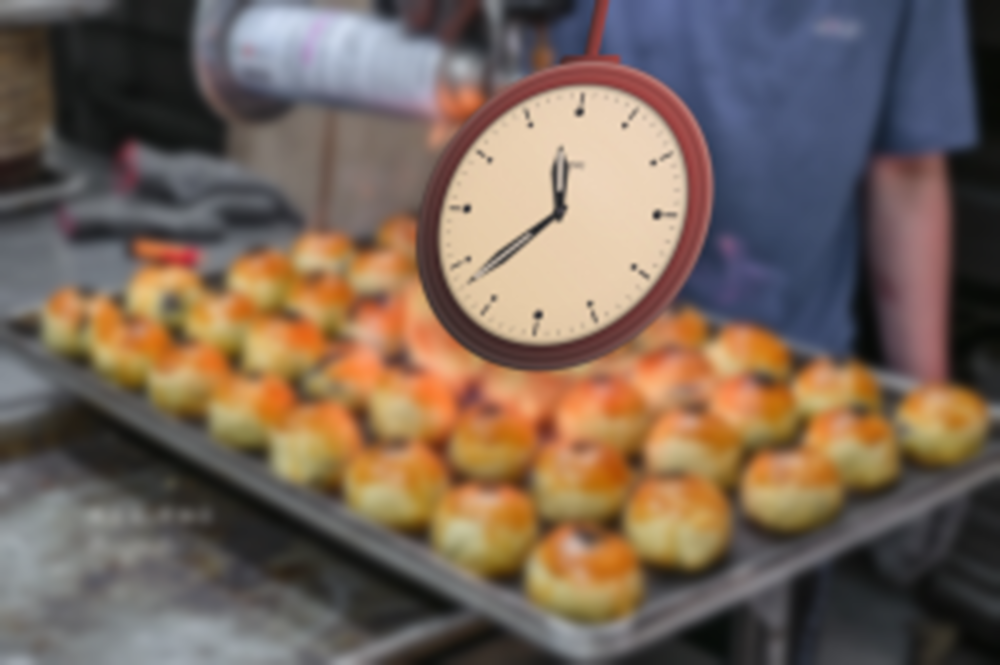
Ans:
11h38
